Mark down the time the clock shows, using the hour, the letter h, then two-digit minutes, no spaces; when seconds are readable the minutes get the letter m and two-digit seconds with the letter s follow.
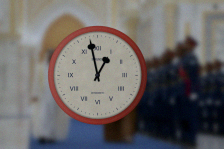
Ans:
12h58
